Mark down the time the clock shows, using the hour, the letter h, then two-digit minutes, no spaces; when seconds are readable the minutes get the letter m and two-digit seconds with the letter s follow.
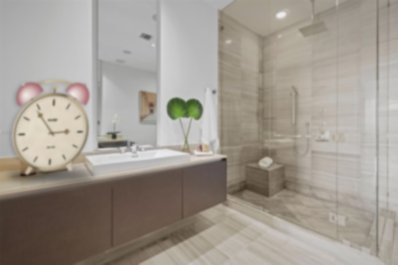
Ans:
2h54
